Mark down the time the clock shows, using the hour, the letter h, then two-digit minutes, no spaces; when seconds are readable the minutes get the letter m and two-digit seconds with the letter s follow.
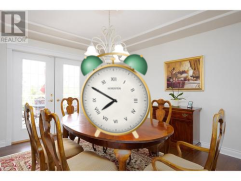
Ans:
7h50
